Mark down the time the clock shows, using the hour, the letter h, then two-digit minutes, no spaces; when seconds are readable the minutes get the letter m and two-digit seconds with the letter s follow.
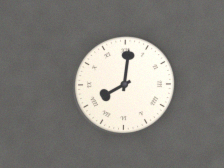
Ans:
8h01
